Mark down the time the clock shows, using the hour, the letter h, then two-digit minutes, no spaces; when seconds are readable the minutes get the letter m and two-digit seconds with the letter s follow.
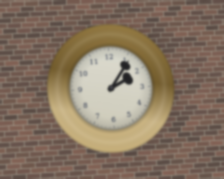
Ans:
2h06
